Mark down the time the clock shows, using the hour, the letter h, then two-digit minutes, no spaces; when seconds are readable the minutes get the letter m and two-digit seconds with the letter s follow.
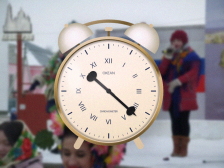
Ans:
10h22
